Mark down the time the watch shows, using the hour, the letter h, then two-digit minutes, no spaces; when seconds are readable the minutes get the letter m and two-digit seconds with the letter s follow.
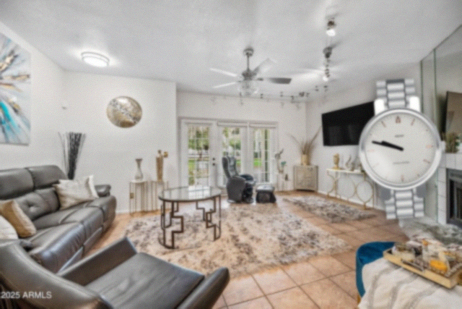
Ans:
9h48
